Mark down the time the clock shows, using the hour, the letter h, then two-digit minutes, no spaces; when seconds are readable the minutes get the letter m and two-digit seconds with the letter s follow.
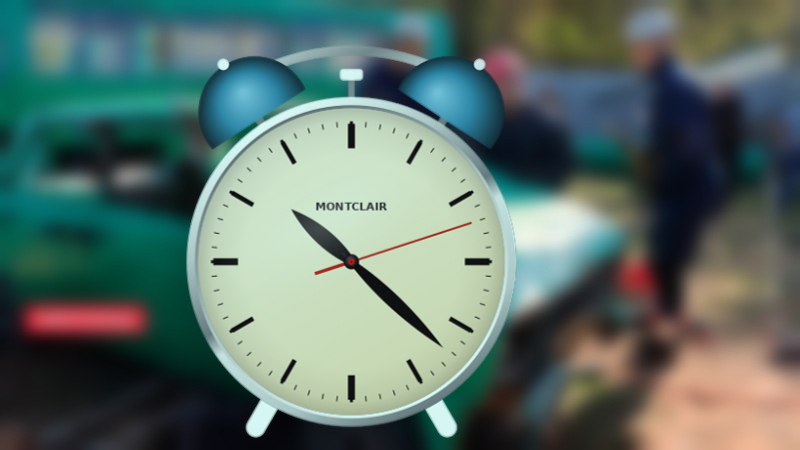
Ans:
10h22m12s
